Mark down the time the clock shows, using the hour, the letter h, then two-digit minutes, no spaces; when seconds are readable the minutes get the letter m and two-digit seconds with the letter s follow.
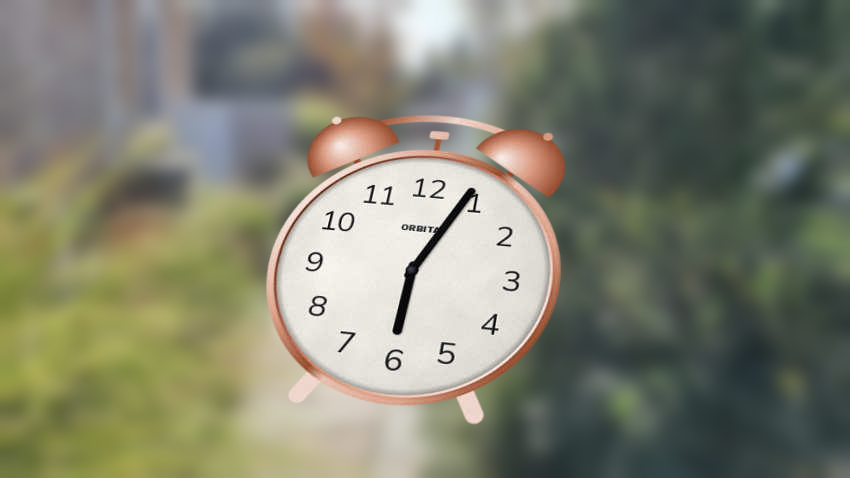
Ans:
6h04
